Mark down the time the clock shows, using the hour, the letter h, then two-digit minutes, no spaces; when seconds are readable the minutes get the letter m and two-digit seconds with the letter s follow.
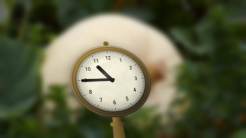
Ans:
10h45
